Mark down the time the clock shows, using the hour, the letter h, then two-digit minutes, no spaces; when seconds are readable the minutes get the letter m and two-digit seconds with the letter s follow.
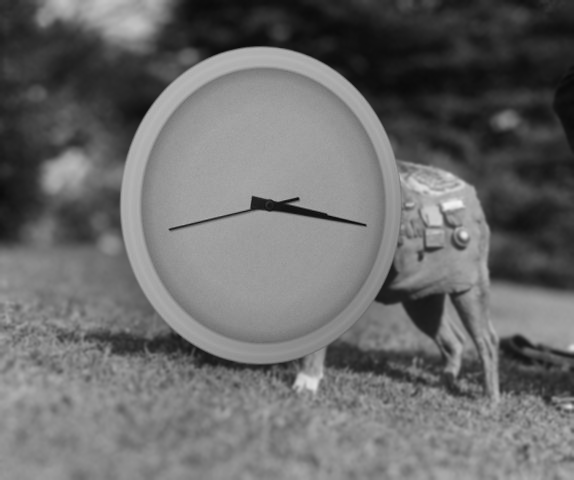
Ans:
3h16m43s
